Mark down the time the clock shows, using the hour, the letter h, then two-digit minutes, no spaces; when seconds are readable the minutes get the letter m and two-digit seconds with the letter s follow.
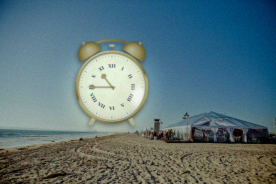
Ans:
10h45
